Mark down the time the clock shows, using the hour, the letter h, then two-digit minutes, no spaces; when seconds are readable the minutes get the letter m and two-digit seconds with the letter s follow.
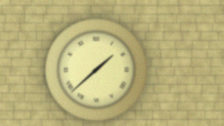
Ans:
1h38
